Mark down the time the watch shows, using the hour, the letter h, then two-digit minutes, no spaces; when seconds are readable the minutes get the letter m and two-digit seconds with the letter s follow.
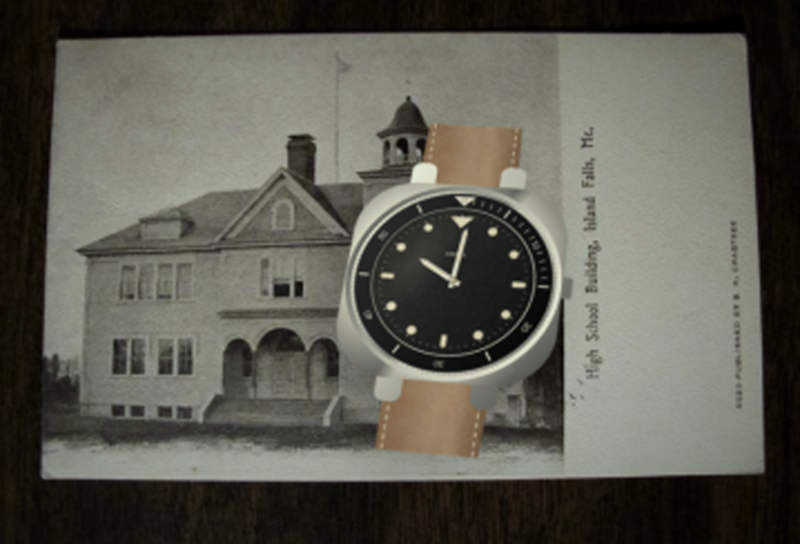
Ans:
10h01
